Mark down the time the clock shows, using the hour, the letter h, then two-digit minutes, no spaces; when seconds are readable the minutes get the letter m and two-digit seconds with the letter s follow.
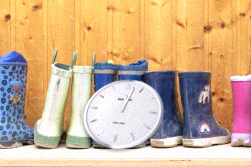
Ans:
12h02
